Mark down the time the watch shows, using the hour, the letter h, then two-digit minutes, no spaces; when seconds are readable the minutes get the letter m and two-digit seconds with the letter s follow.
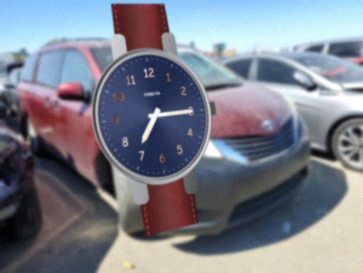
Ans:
7h15
